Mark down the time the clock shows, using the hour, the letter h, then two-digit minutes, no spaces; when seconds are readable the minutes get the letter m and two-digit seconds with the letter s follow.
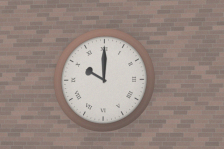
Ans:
10h00
